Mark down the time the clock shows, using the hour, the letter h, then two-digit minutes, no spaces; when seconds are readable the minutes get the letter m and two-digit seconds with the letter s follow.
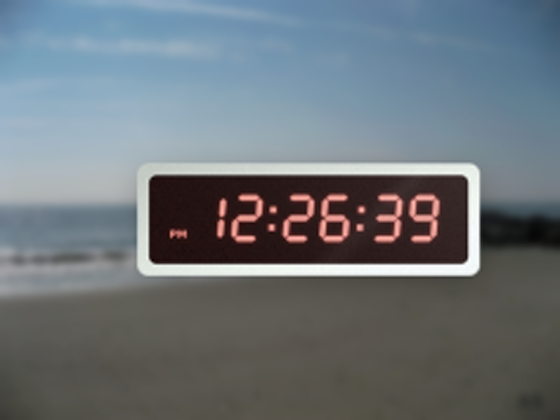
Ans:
12h26m39s
